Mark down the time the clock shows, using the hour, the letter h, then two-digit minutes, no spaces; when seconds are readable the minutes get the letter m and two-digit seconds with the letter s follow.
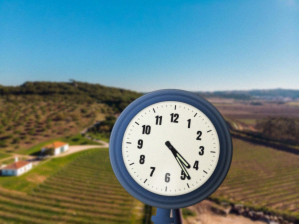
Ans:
4h24
